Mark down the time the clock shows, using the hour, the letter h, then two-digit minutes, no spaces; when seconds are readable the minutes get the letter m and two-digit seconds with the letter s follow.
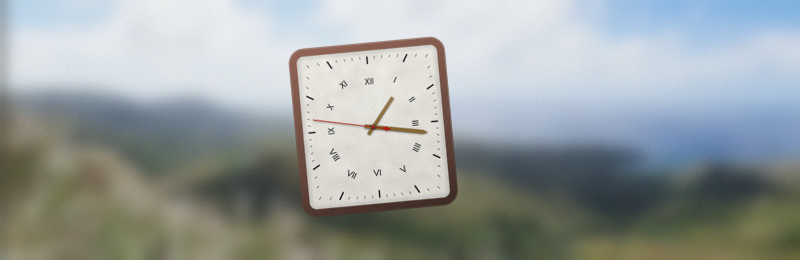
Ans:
1h16m47s
